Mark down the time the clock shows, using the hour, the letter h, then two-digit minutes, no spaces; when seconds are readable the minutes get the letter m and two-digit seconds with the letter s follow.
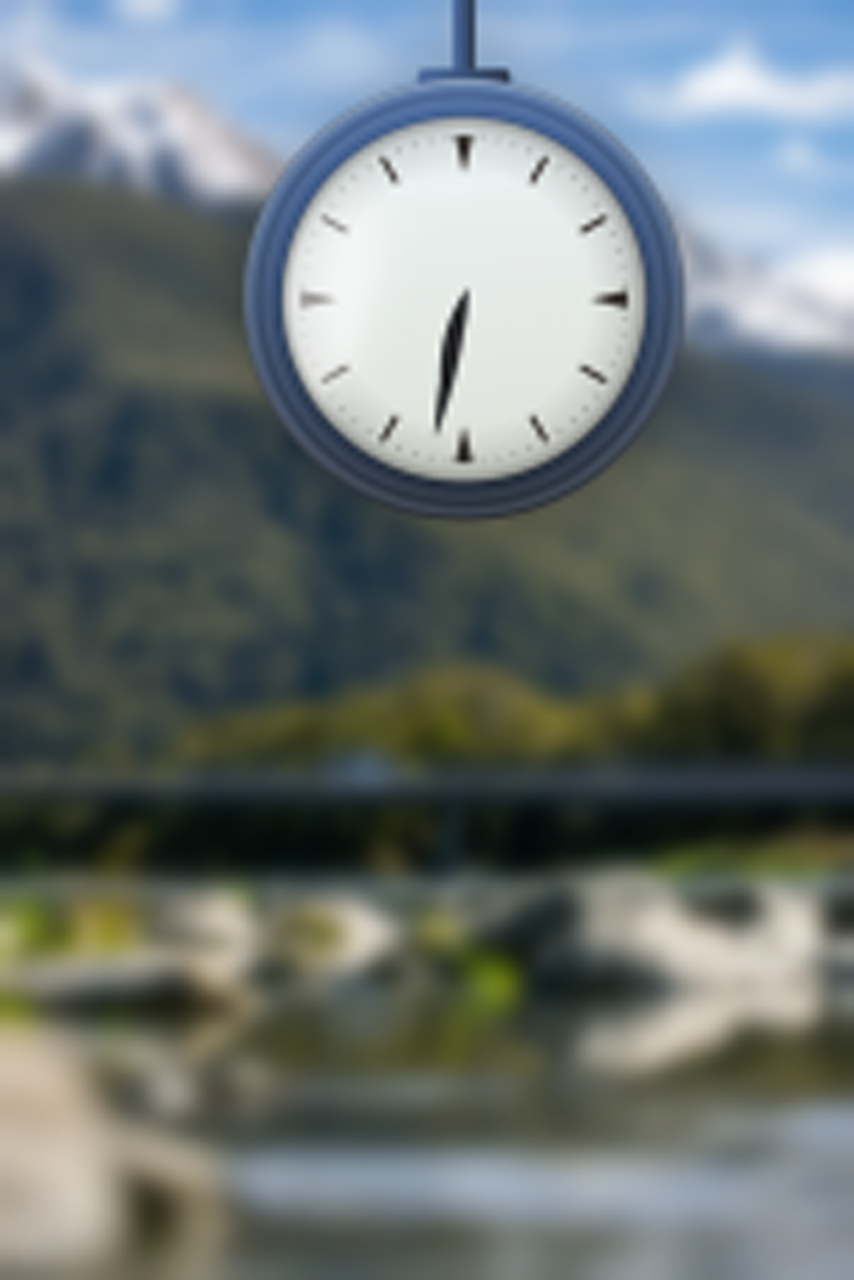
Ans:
6h32
